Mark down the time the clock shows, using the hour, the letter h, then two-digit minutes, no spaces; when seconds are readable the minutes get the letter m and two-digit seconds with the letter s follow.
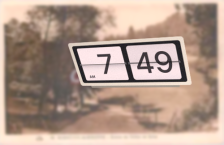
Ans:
7h49
